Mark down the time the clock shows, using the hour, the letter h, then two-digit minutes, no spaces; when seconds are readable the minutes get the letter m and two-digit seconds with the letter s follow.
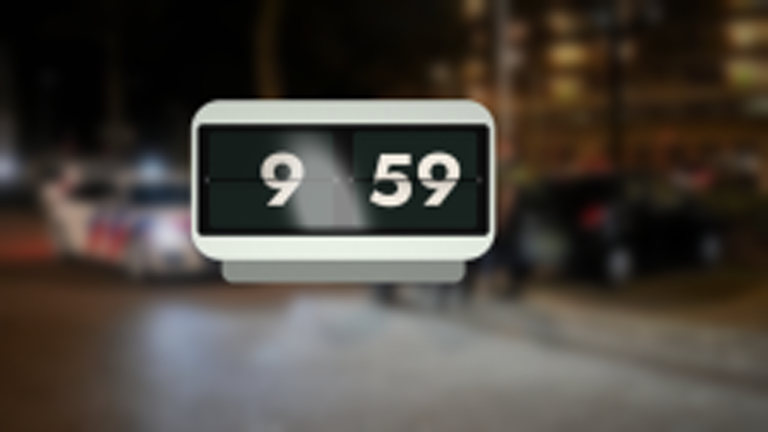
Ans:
9h59
